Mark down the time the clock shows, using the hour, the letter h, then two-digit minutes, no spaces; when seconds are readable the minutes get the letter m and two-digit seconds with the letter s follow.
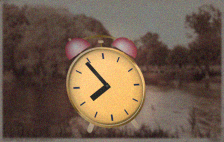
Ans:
7h54
